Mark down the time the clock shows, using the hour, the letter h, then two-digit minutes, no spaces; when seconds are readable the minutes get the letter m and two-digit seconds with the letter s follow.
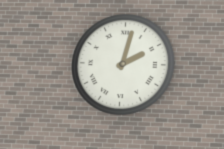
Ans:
2h02
